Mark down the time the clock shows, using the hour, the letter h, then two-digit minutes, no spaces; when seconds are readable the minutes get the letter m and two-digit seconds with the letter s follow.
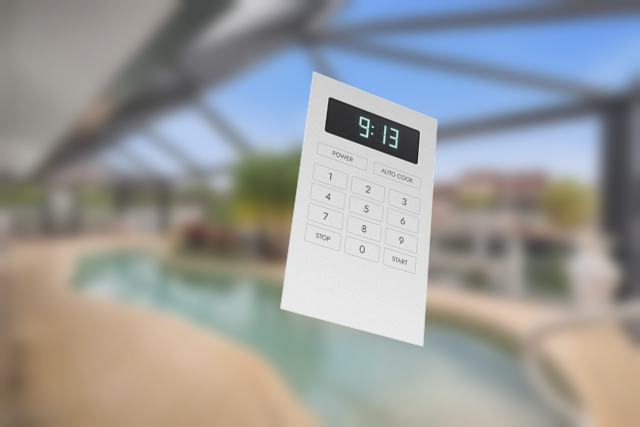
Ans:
9h13
